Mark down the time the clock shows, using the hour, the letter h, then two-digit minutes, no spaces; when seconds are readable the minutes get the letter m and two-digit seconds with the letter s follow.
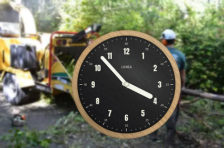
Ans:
3h53
